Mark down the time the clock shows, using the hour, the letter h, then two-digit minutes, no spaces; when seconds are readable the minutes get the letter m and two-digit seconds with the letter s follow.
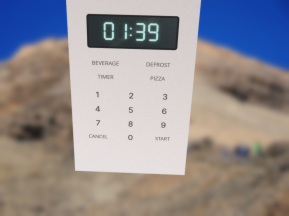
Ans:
1h39
